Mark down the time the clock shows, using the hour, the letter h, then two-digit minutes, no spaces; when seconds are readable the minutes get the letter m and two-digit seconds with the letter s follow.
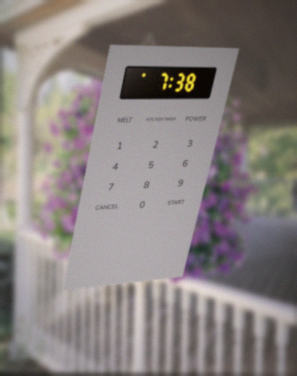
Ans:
7h38
